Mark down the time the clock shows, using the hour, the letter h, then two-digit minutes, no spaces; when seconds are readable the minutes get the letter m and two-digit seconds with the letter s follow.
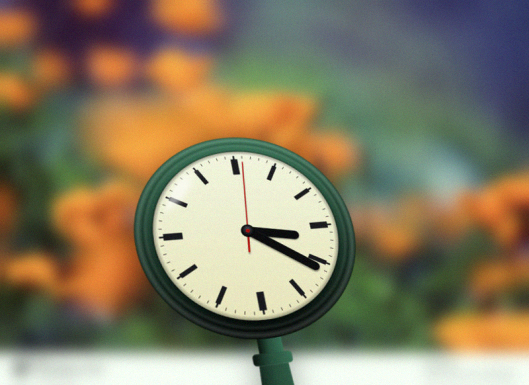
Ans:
3h21m01s
